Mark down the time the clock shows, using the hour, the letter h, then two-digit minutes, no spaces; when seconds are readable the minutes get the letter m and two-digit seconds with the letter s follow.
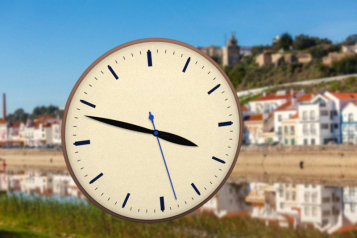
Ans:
3h48m28s
